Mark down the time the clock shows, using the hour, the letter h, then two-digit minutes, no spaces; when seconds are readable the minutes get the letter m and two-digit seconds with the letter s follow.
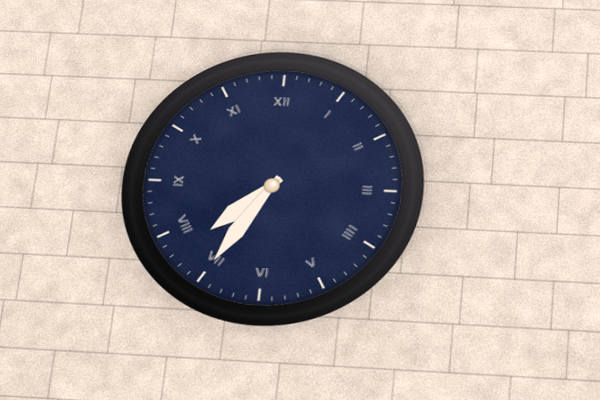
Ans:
7h35
